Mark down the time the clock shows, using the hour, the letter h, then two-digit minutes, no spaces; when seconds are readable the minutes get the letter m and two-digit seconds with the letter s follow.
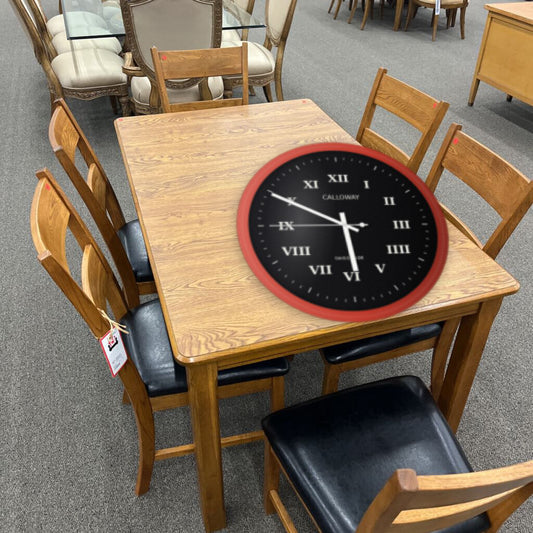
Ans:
5h49m45s
